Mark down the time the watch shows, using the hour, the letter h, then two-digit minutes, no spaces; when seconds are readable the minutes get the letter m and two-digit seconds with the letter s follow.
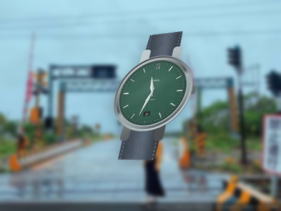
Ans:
11h33
